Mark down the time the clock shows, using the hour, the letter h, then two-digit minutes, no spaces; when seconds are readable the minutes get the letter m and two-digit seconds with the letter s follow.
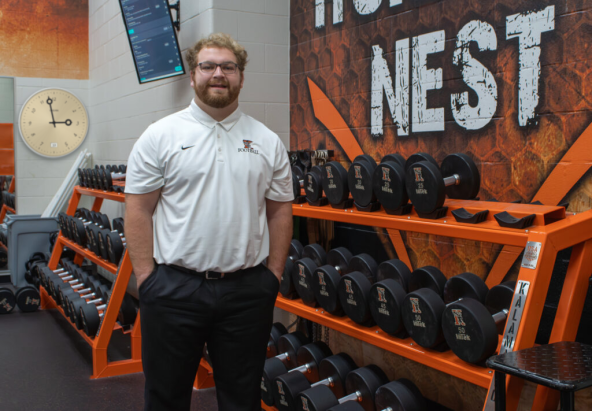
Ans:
2h58
